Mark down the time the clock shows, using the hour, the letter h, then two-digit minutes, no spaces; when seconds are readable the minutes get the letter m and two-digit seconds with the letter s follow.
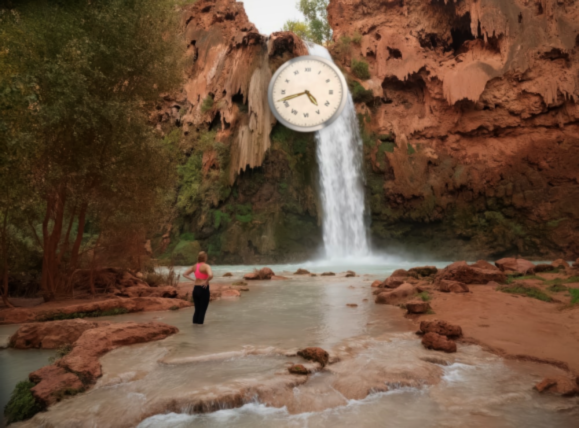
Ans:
4h42
